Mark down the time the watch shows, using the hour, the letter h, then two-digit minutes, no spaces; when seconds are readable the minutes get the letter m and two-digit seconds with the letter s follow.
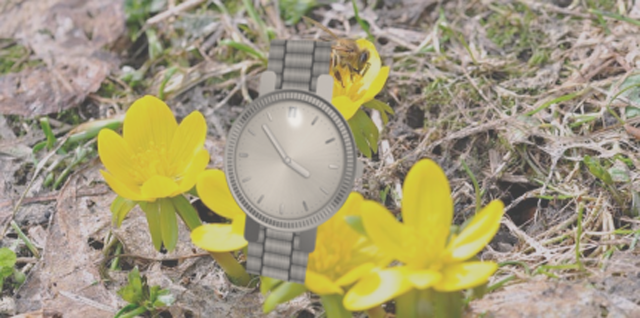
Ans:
3h53
